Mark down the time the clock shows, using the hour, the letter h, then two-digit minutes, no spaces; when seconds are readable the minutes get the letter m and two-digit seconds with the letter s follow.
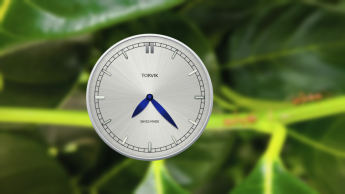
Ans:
7h23
